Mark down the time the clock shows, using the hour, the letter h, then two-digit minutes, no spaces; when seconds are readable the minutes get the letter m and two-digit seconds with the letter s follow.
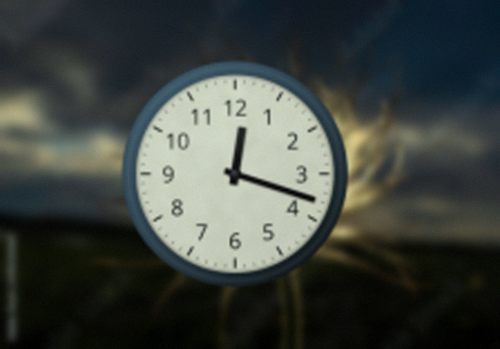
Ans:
12h18
